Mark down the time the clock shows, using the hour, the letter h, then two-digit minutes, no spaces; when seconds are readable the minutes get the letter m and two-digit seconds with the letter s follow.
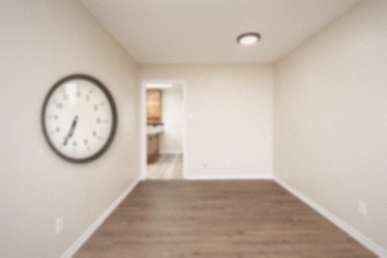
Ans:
6h34
